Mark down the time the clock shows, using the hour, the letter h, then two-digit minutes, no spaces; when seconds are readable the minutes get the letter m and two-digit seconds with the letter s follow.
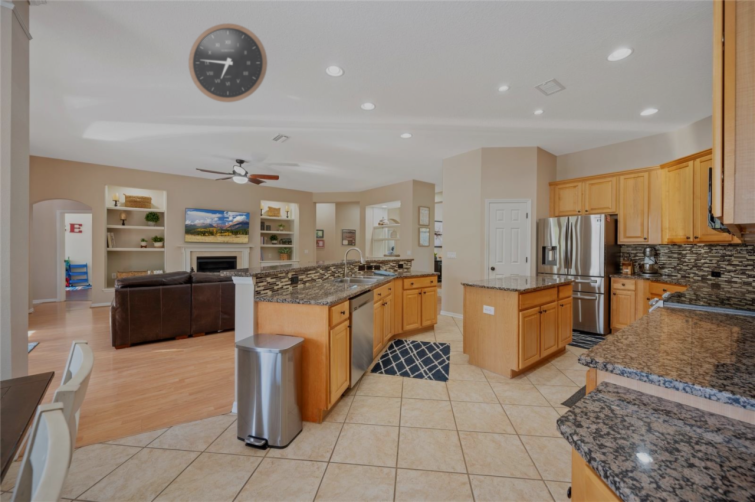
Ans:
6h46
